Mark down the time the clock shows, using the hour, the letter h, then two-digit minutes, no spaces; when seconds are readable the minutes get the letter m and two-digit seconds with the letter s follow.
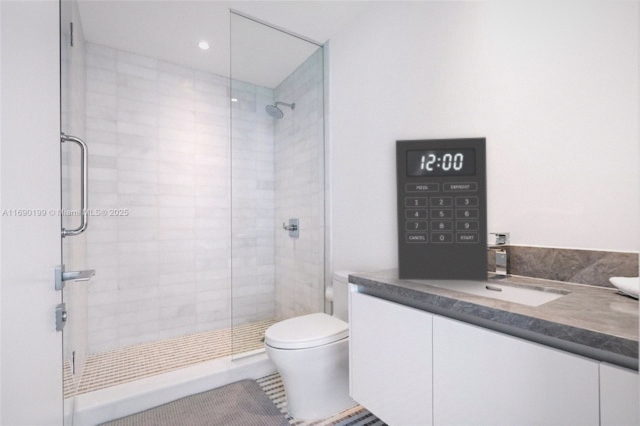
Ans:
12h00
